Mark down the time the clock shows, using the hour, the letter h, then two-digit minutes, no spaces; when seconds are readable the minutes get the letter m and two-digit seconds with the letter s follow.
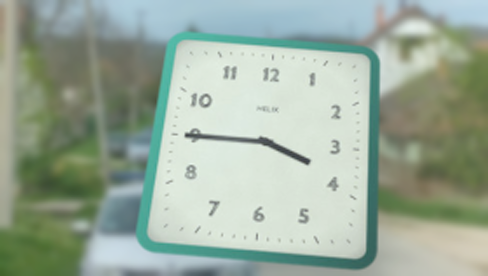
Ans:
3h45
